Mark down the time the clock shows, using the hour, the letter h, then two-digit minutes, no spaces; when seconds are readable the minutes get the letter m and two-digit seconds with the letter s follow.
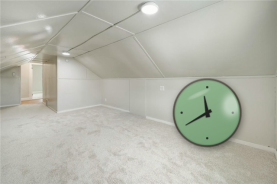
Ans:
11h40
